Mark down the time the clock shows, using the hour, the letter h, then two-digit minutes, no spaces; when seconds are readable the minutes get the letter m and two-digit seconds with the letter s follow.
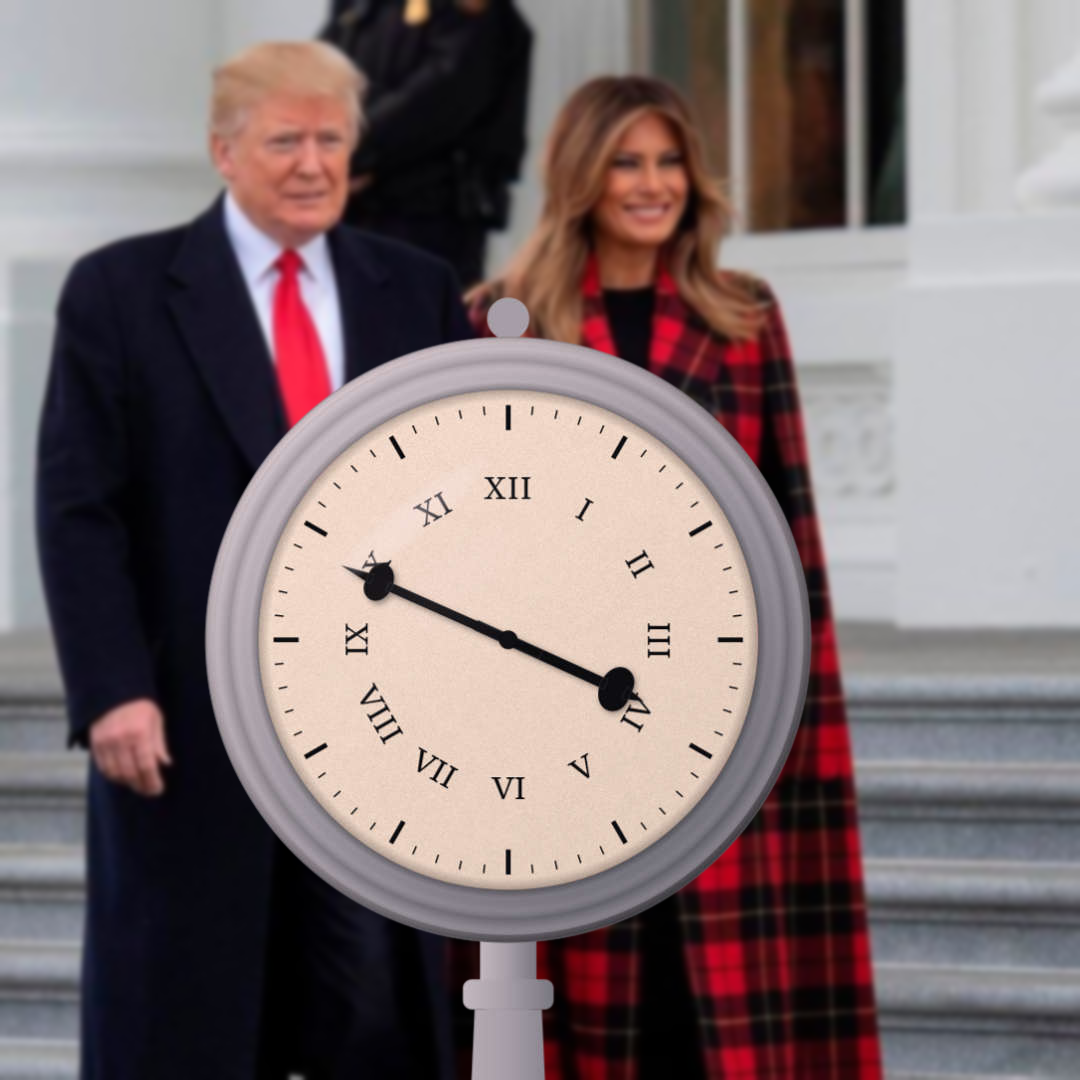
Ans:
3h49
